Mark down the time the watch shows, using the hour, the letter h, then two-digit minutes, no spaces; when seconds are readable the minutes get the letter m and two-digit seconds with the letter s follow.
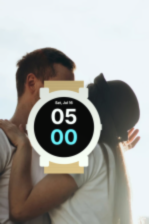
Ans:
5h00
